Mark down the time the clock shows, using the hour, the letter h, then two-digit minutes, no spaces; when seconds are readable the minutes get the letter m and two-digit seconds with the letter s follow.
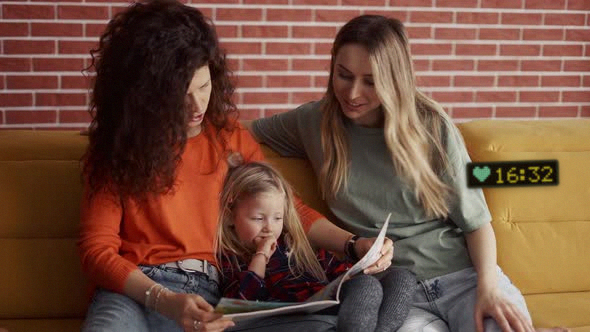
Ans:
16h32
